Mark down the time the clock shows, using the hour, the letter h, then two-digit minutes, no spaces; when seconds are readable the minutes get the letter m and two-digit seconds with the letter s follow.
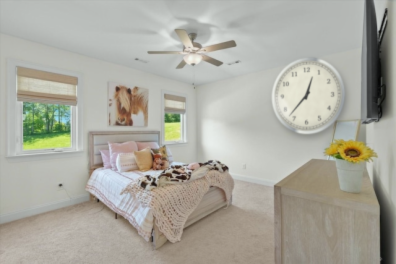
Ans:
12h37
